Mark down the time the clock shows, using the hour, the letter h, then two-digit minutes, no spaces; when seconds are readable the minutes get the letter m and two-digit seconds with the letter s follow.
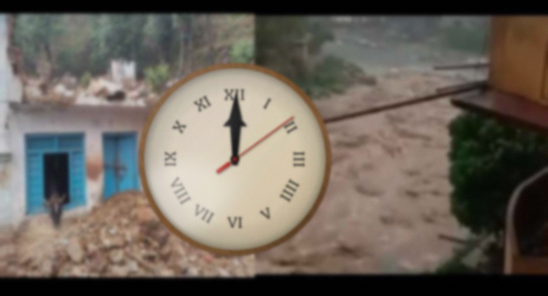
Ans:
12h00m09s
